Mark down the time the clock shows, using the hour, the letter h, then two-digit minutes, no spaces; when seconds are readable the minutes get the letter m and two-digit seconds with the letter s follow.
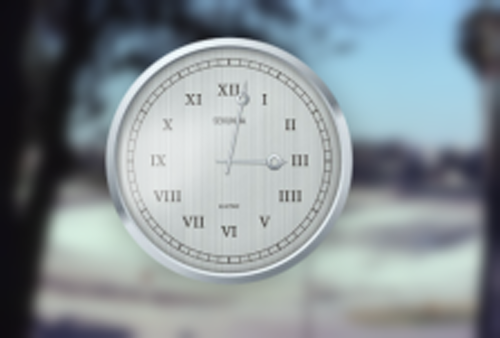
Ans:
3h02
